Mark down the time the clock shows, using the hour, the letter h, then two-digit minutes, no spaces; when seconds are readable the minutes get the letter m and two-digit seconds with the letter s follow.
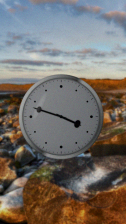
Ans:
3h48
